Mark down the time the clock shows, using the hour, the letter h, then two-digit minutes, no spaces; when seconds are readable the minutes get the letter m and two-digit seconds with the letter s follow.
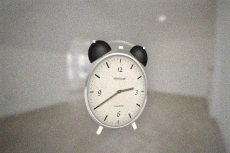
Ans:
2h40
